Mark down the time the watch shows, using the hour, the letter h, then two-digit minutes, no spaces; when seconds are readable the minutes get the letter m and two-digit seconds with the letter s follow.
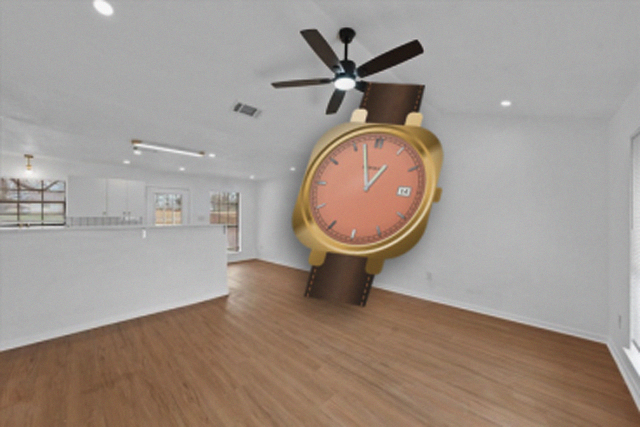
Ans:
12h57
